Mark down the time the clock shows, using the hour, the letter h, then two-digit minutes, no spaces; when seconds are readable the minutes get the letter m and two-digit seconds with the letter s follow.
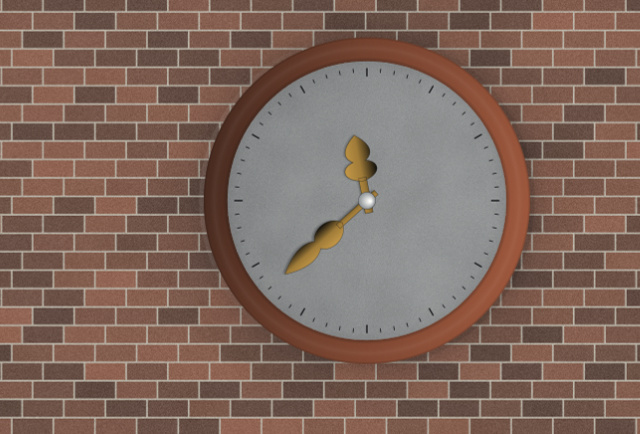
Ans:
11h38
